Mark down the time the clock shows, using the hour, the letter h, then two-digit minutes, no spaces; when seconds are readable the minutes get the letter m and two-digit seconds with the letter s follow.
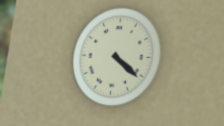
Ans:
4h21
